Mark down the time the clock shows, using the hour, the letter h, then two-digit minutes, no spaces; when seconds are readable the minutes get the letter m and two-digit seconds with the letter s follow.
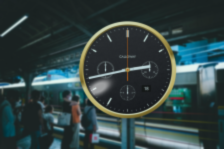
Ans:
2h43
